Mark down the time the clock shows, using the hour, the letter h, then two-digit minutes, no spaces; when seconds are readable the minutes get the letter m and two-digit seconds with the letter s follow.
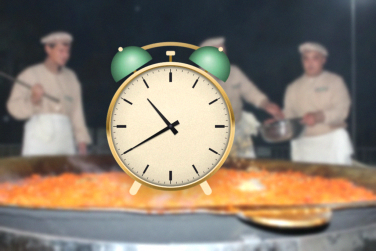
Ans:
10h40
